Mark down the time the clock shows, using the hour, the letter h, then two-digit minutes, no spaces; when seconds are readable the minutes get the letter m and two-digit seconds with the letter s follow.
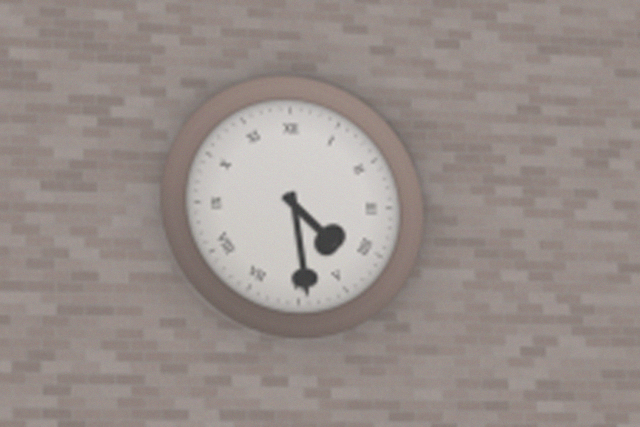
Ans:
4h29
